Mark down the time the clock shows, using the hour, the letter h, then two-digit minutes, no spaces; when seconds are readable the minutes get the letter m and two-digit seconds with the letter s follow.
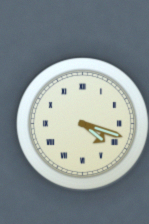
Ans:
4h18
